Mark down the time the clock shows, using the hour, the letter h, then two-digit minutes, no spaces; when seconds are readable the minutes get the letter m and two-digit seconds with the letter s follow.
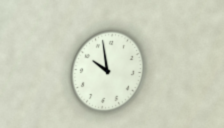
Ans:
9h57
